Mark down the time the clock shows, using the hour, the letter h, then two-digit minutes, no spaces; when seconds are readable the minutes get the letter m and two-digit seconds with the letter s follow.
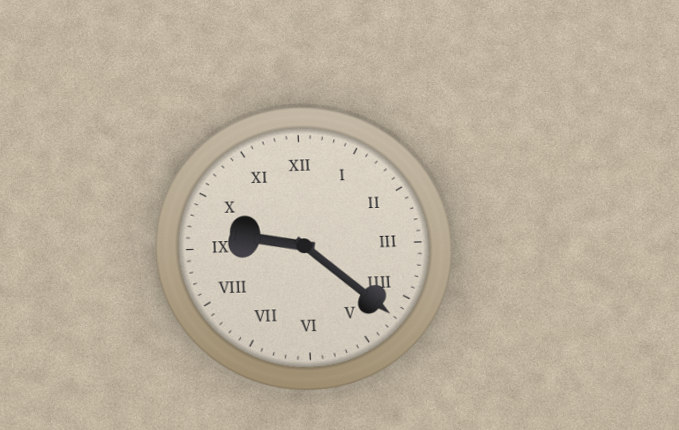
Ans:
9h22
